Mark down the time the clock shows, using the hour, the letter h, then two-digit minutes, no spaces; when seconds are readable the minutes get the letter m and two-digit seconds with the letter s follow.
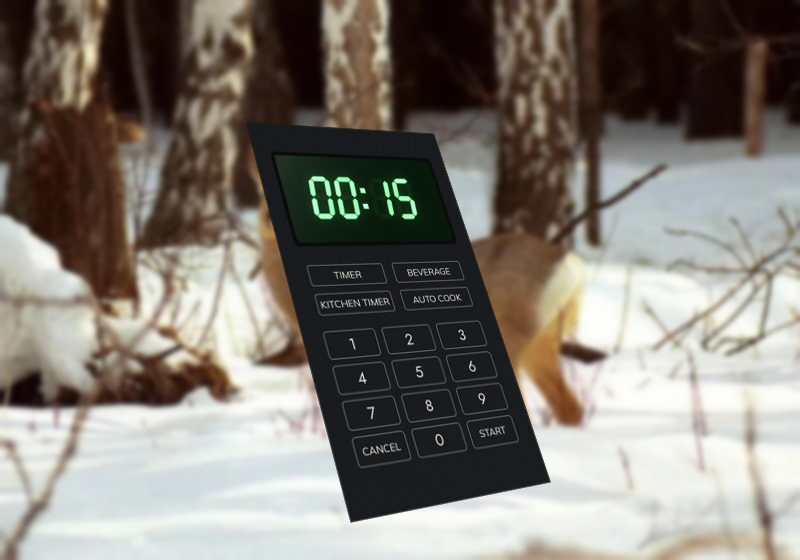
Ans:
0h15
